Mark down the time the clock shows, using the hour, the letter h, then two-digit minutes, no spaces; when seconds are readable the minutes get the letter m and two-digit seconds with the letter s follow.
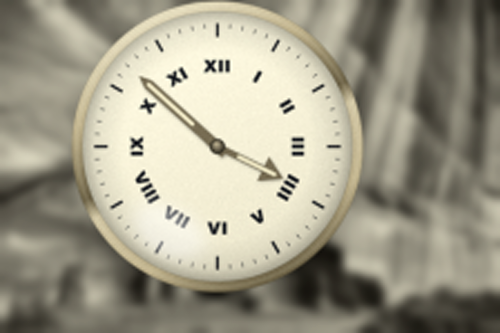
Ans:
3h52
